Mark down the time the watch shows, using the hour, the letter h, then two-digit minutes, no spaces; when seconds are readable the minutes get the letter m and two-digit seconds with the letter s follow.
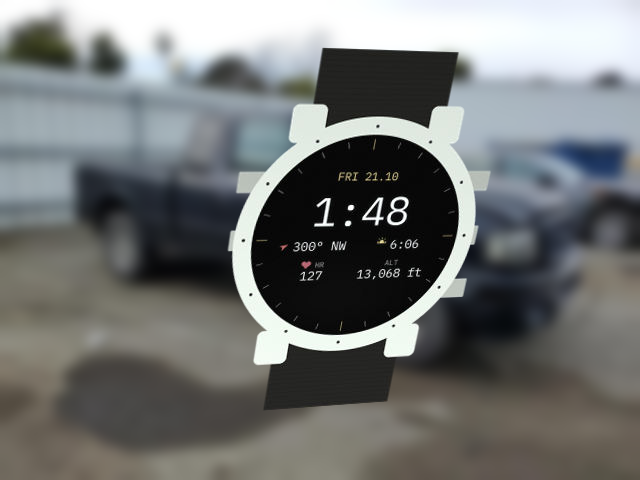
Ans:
1h48
